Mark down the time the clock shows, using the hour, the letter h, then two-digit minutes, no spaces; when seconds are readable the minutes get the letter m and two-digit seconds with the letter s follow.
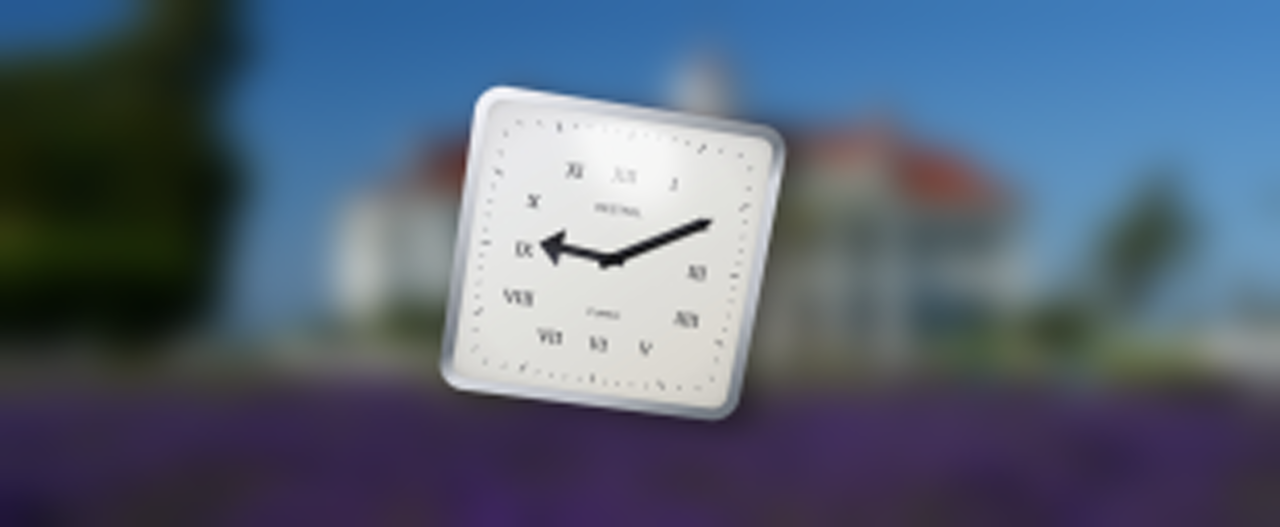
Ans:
9h10
